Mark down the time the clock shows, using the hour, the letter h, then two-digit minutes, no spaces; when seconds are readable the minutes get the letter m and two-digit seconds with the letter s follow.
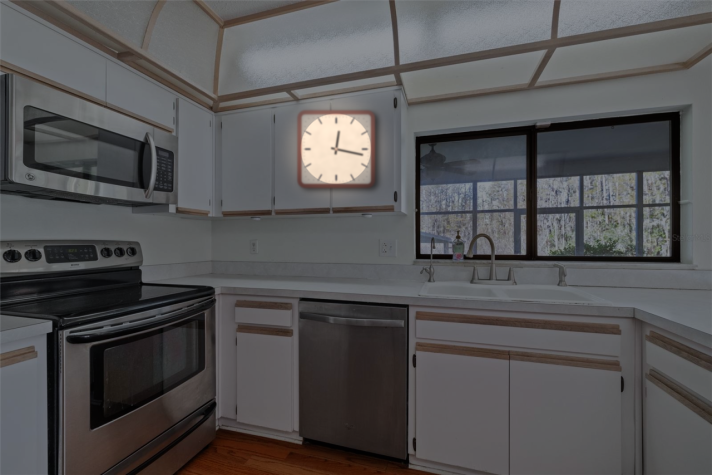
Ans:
12h17
